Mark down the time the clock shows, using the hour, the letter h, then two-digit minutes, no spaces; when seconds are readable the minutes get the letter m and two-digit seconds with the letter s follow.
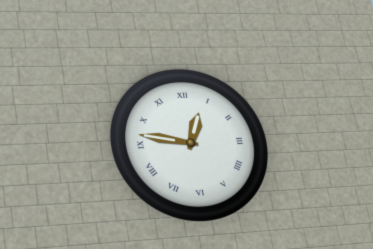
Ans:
12h47
